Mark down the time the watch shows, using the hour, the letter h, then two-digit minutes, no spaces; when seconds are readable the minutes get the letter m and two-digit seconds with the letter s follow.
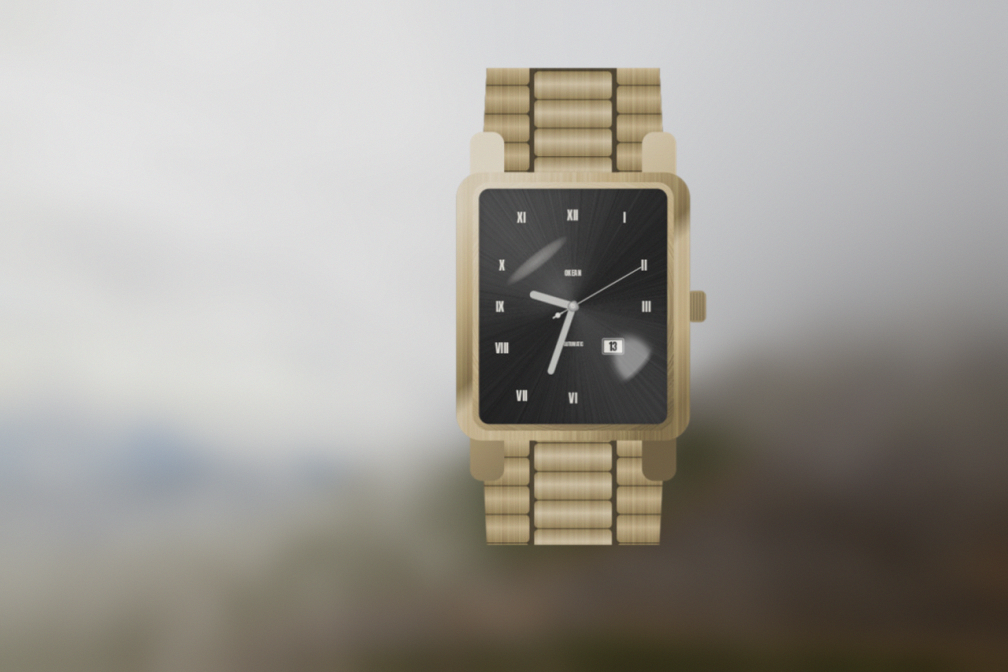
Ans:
9h33m10s
